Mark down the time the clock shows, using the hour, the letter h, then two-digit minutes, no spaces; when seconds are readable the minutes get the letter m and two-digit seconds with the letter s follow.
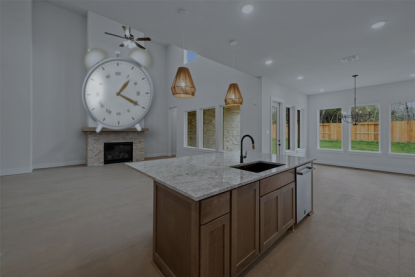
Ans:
1h20
